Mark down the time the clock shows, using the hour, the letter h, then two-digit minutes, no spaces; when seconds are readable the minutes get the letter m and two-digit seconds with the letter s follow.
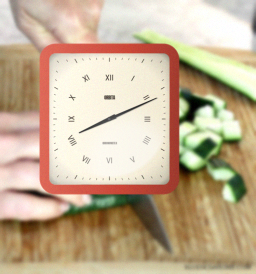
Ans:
8h11
